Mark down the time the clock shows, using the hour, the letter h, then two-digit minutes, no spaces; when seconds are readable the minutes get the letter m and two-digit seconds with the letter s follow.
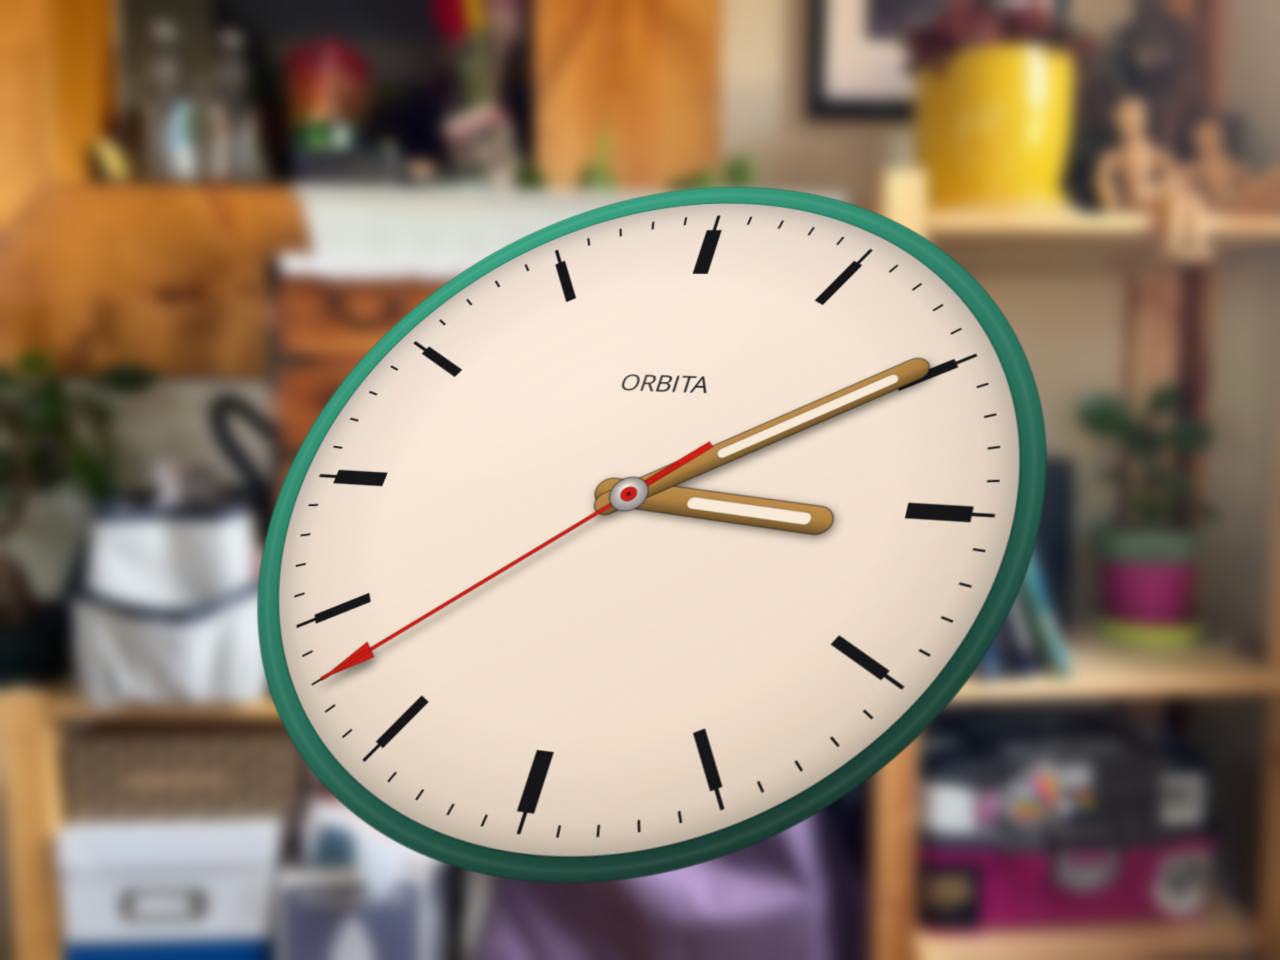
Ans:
3h09m38s
